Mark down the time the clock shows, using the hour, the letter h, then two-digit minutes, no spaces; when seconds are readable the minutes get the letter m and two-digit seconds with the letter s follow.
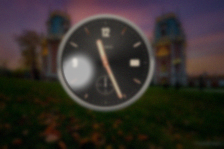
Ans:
11h26
